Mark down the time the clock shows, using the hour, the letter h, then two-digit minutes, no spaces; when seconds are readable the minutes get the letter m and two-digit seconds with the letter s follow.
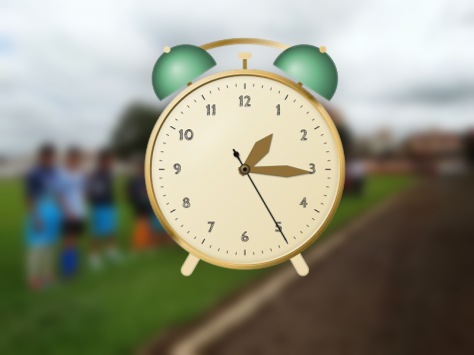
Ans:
1h15m25s
